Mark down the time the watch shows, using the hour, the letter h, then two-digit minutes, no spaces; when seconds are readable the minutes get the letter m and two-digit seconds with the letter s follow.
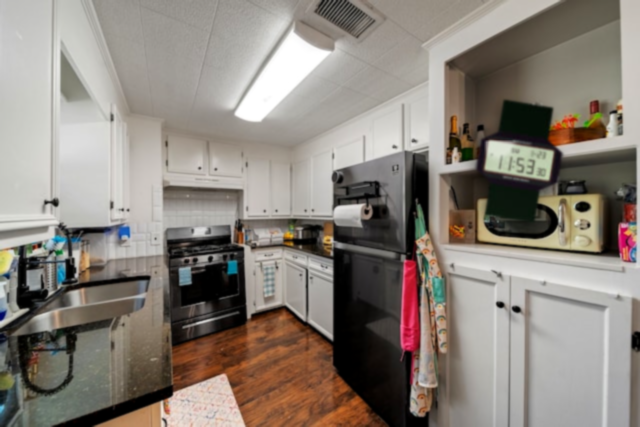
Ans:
11h53
